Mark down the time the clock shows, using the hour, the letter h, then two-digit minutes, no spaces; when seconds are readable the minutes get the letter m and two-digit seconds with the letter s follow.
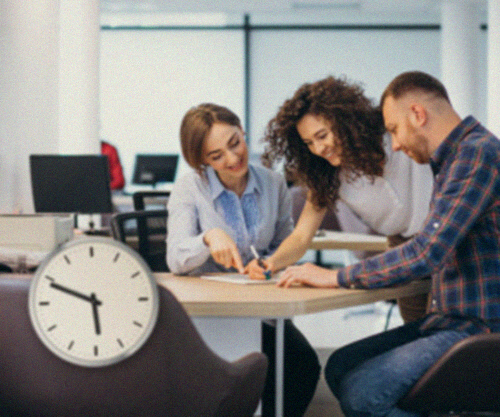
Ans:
5h49
